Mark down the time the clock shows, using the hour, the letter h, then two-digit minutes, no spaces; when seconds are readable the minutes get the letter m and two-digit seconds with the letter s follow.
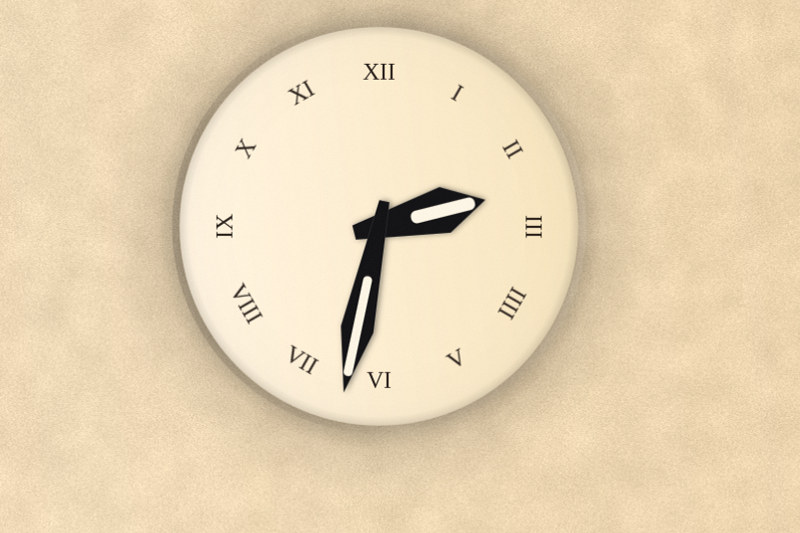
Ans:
2h32
